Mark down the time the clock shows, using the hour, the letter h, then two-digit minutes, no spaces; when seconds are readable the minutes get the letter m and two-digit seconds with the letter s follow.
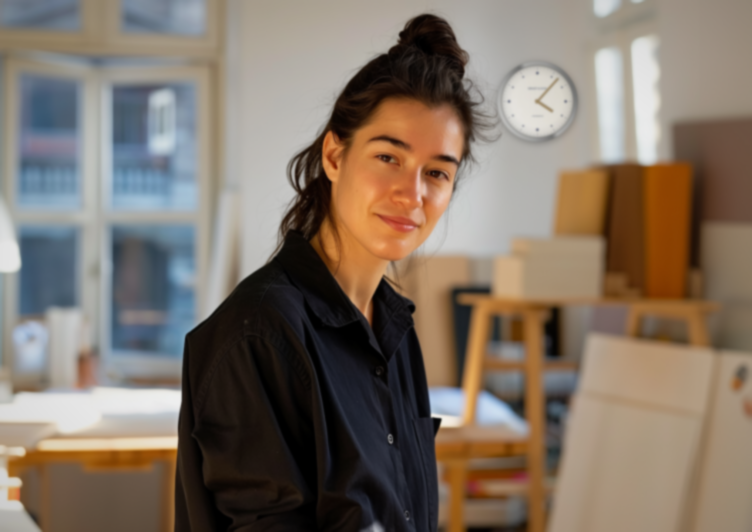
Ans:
4h07
